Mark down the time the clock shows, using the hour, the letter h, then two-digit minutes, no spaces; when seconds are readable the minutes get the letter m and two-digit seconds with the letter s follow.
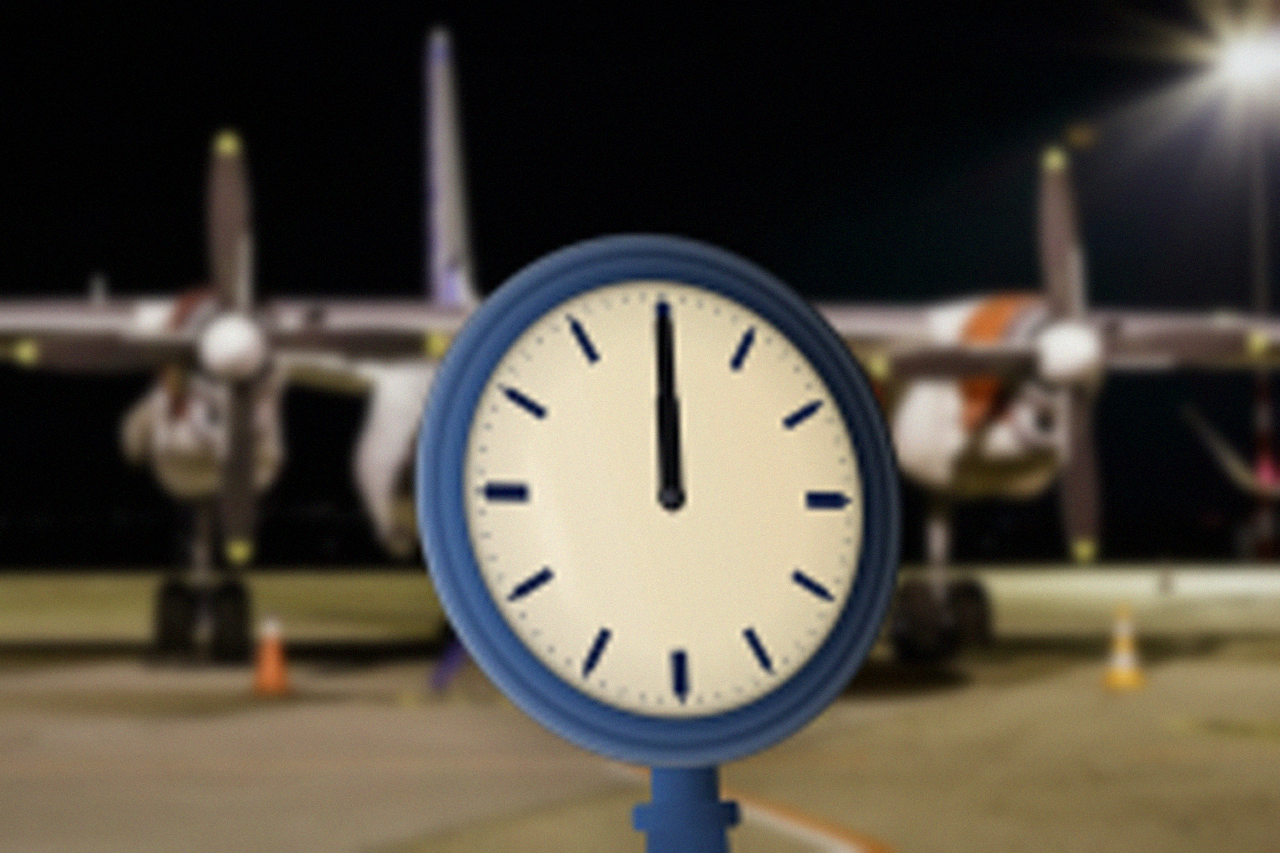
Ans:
12h00
